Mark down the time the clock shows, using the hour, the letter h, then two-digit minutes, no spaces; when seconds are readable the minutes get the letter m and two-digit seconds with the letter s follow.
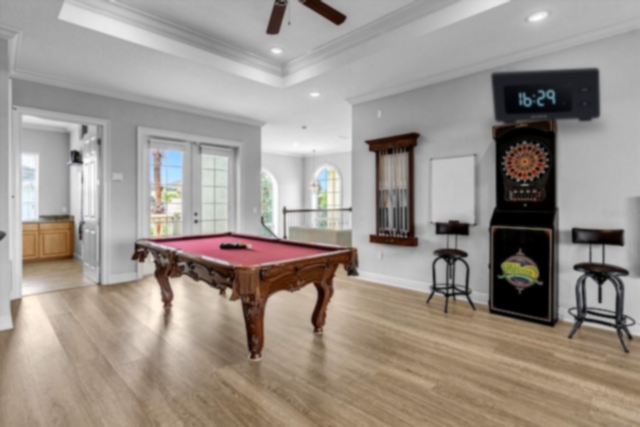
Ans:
16h29
